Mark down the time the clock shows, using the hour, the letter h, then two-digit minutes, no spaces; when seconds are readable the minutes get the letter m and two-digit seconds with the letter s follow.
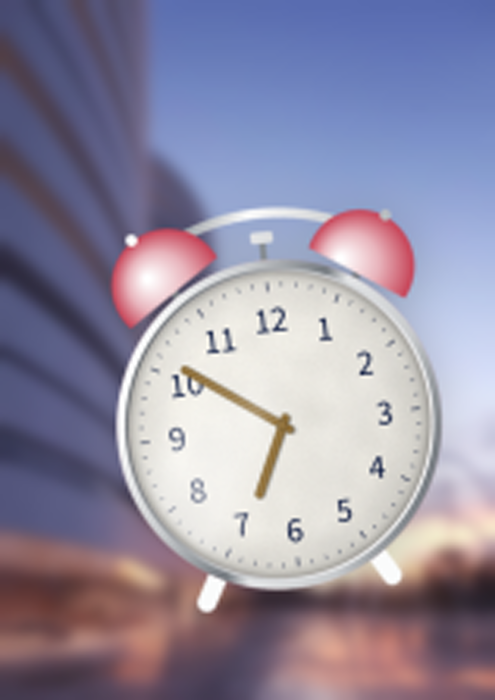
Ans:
6h51
